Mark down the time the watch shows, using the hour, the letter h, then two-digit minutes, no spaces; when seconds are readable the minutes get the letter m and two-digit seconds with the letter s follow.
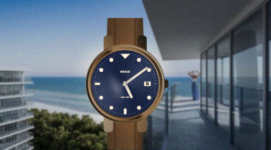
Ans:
5h09
